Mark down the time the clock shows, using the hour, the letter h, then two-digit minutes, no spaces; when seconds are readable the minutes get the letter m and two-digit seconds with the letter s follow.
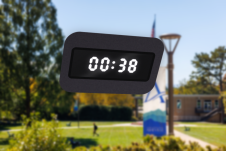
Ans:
0h38
